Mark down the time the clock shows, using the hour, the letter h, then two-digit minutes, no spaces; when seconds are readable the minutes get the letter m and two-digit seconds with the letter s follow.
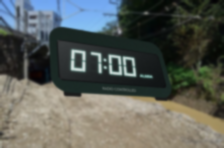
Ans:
7h00
